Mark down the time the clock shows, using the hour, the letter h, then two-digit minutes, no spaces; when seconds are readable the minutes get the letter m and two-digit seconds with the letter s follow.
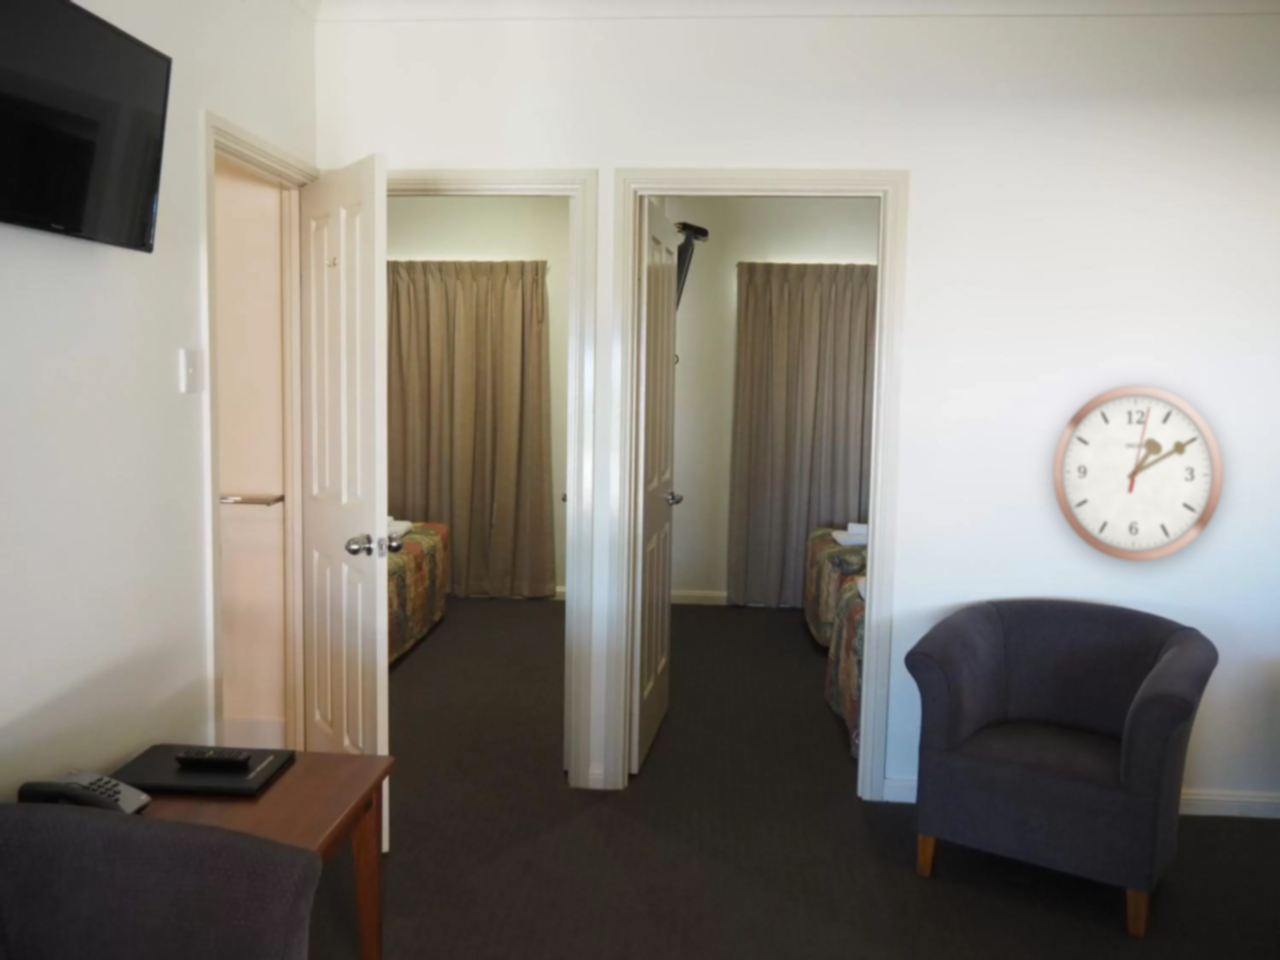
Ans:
1h10m02s
